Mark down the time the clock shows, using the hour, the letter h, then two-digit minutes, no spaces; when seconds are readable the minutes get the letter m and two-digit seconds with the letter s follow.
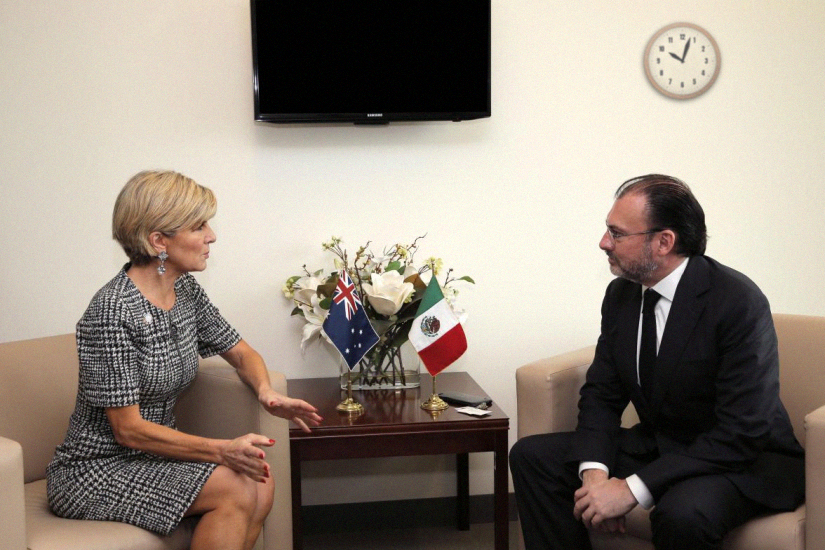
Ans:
10h03
